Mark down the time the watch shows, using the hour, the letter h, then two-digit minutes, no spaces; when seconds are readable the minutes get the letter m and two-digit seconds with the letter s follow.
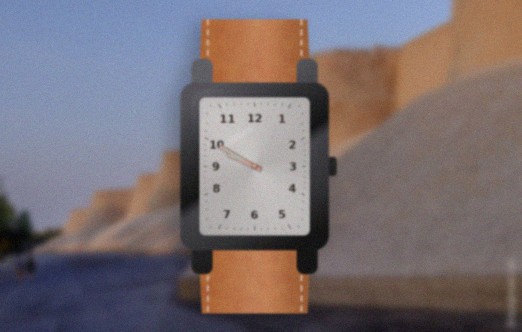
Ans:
9h50
